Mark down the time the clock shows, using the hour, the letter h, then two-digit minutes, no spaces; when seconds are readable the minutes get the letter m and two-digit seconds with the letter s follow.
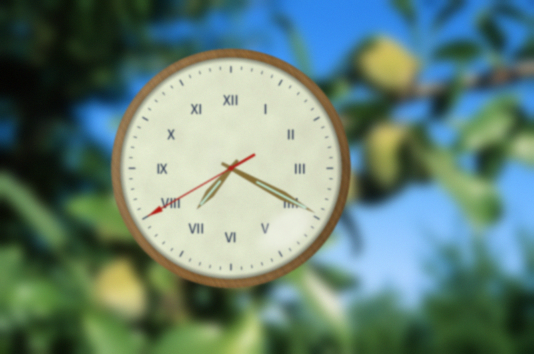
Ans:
7h19m40s
